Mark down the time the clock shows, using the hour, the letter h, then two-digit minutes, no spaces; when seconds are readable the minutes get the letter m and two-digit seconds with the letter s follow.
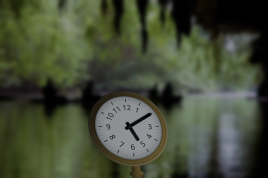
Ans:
5h10
